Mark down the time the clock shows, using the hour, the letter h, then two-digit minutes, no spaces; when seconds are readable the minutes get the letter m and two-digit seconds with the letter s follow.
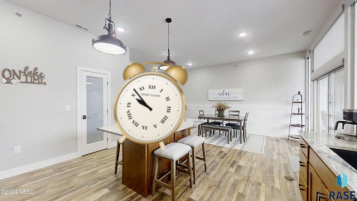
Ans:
9h52
